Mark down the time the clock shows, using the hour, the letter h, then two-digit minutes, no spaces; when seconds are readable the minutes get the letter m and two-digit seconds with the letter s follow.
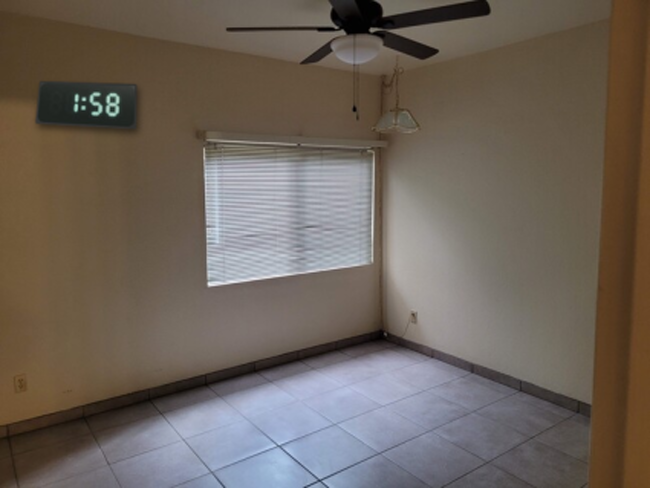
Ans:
1h58
